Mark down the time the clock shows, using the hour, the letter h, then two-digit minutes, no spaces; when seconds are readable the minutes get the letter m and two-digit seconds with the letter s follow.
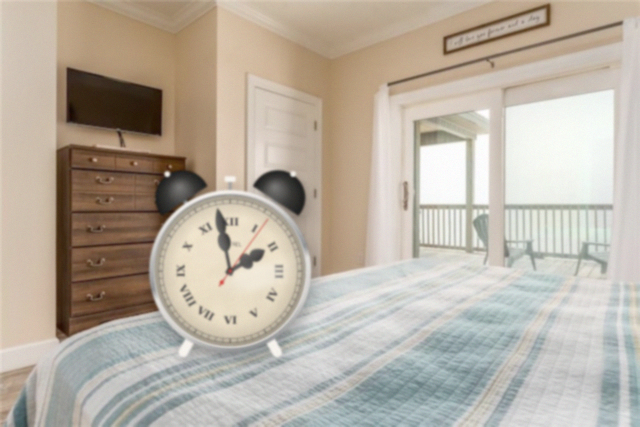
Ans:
1h58m06s
